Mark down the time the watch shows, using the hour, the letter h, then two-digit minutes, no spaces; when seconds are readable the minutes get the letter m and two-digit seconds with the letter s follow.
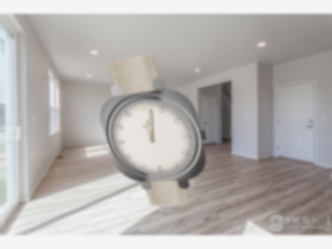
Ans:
12h02
